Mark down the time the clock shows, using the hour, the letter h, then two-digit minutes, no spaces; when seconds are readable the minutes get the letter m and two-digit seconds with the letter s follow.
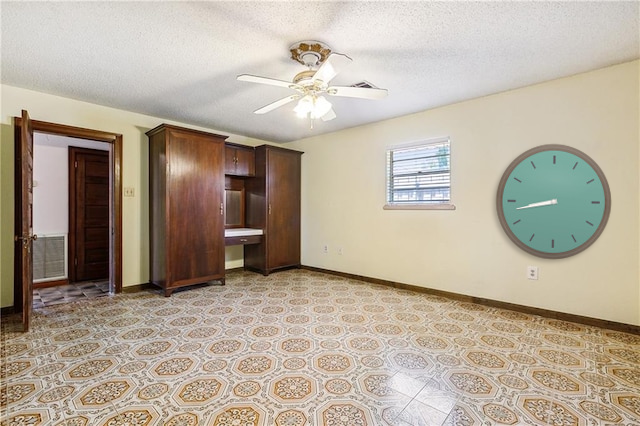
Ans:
8h43
